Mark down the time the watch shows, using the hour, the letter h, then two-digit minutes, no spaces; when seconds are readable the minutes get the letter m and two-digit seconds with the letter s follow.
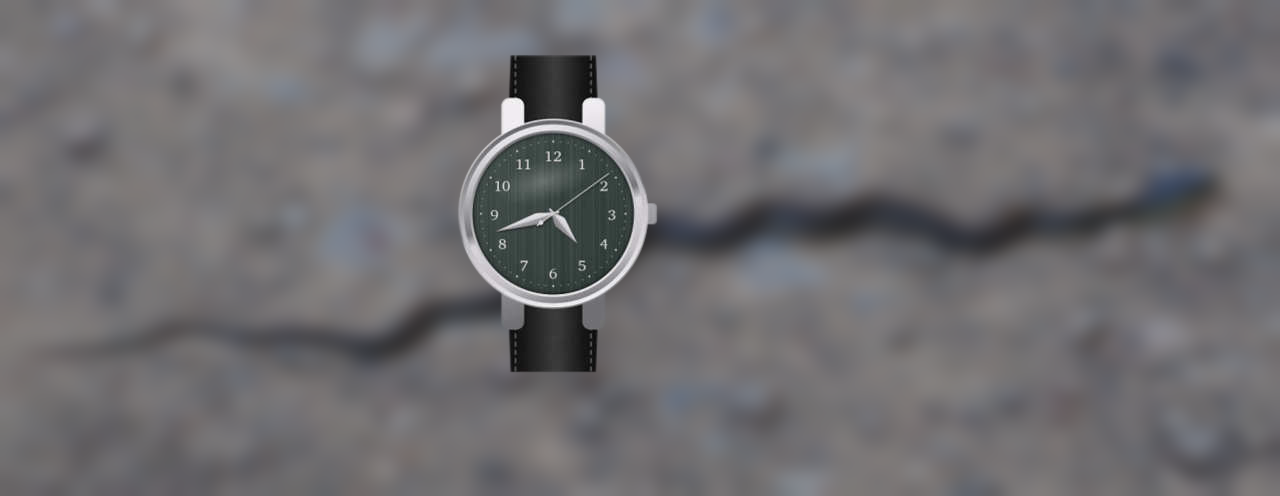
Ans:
4h42m09s
